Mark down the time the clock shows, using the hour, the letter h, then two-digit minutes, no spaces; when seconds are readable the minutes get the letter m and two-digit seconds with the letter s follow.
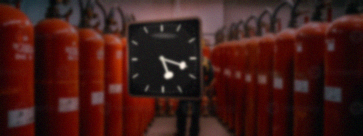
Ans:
5h18
